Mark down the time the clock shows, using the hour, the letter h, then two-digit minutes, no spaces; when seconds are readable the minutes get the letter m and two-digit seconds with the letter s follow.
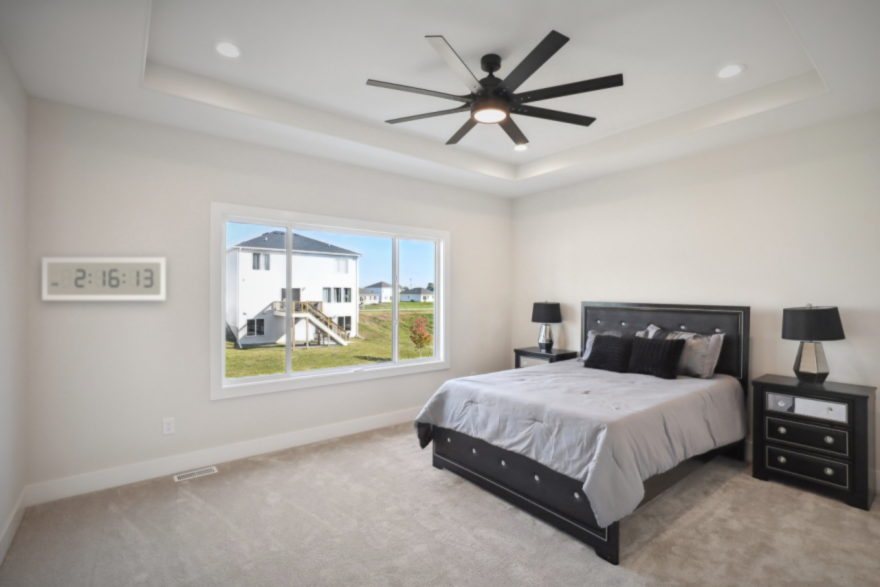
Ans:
2h16m13s
